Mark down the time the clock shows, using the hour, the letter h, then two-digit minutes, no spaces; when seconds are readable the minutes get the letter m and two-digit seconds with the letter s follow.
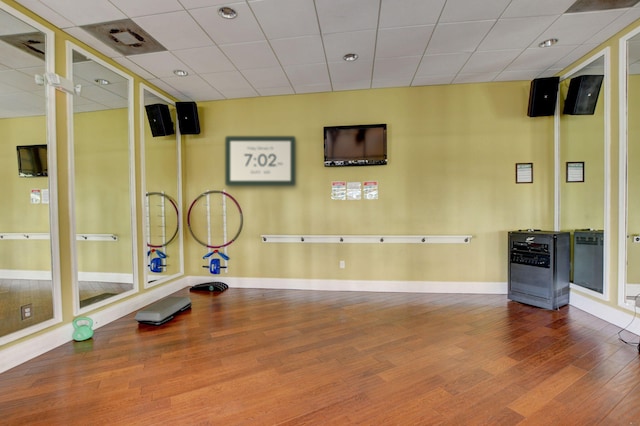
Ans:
7h02
